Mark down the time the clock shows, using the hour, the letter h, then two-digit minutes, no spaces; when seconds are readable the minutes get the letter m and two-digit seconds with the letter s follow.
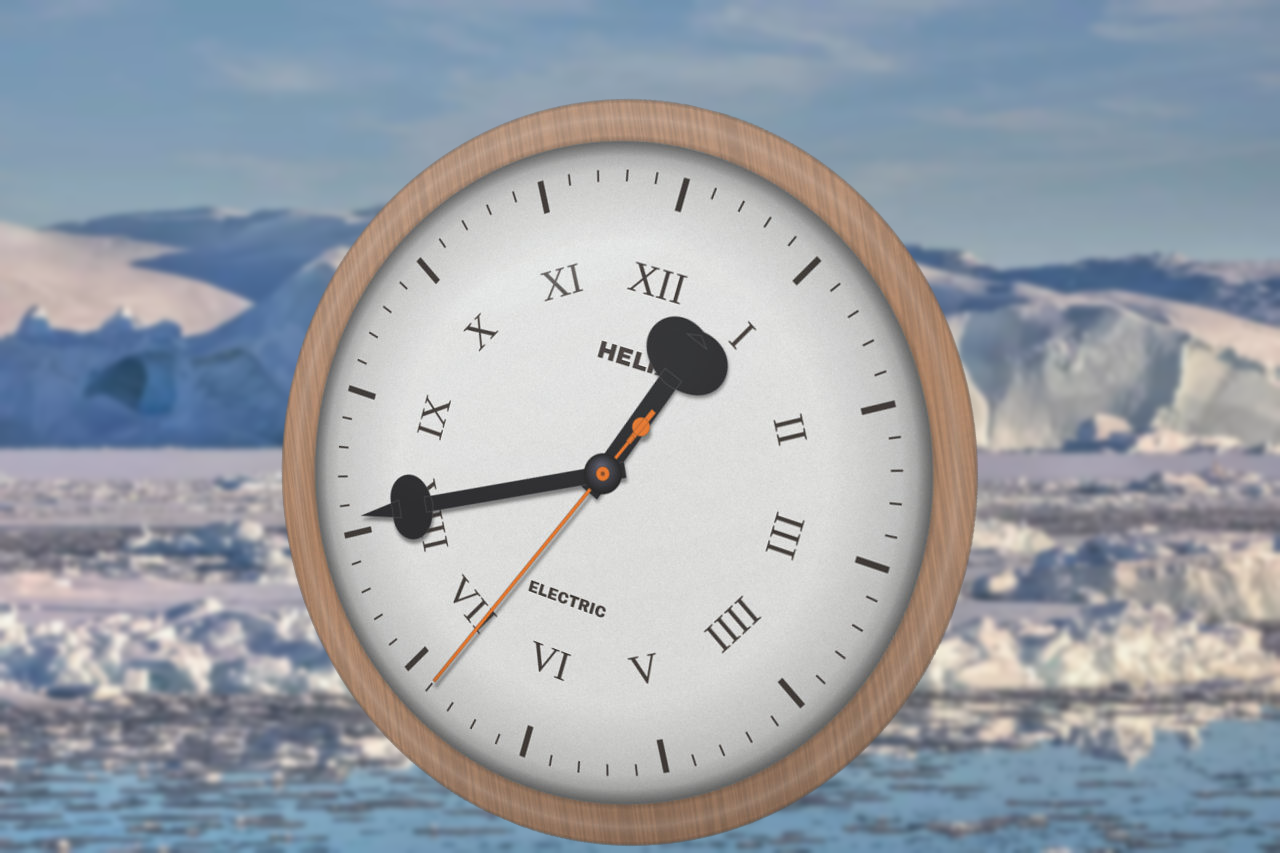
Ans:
12h40m34s
